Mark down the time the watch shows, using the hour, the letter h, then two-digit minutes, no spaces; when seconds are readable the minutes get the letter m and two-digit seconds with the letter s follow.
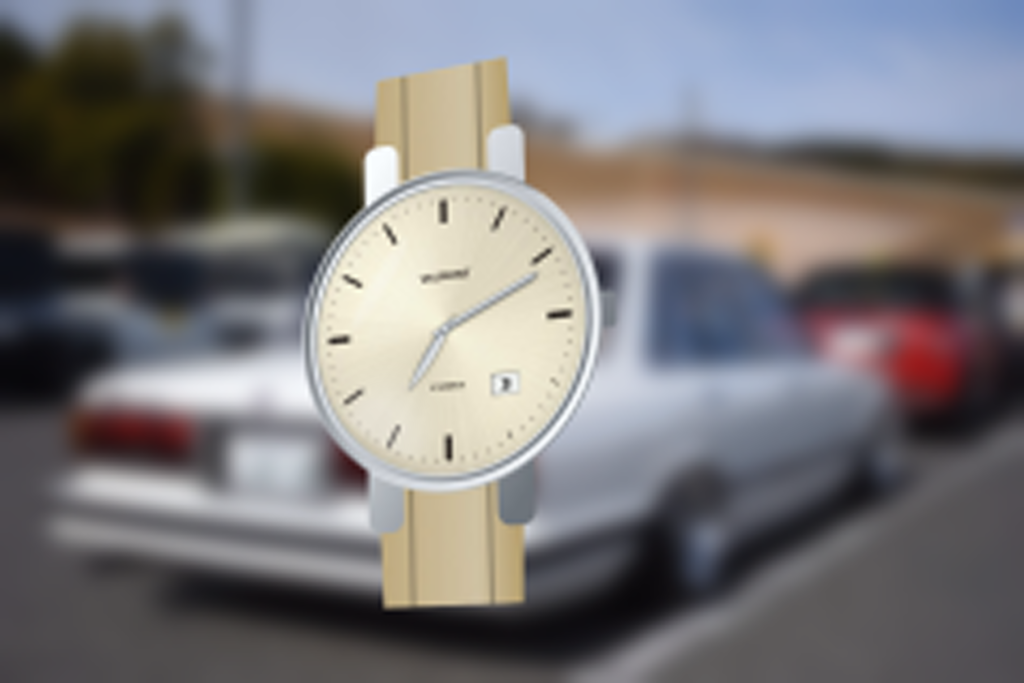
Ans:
7h11
